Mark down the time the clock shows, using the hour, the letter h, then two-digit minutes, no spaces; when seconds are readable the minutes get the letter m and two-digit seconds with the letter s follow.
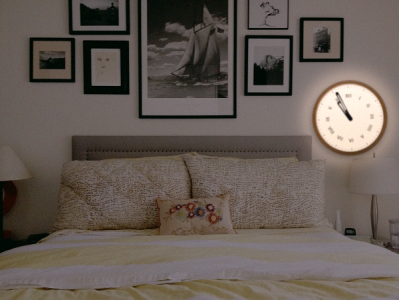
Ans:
10h56
